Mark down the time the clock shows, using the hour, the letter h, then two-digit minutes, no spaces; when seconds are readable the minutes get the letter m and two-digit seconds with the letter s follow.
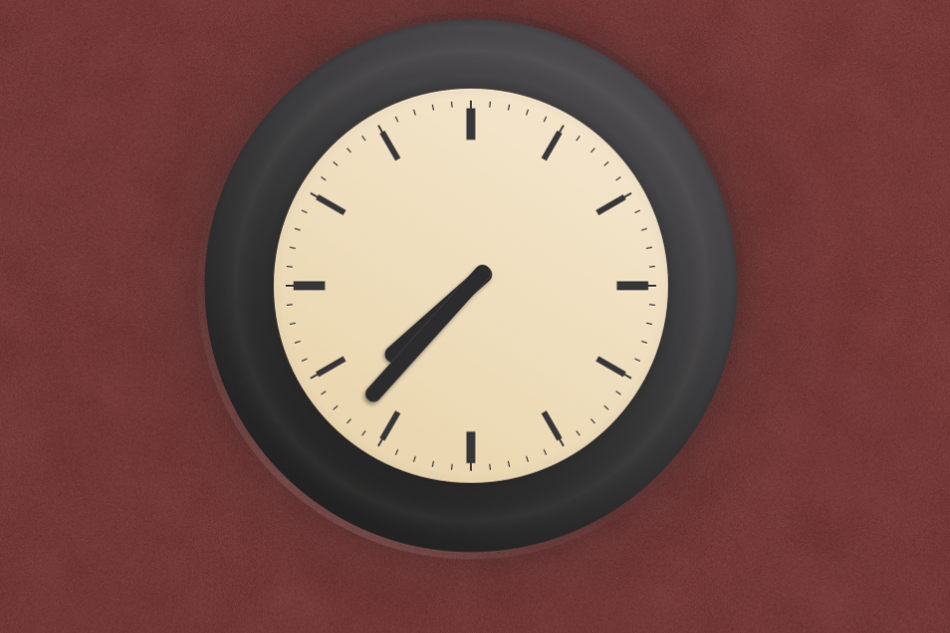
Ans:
7h37
